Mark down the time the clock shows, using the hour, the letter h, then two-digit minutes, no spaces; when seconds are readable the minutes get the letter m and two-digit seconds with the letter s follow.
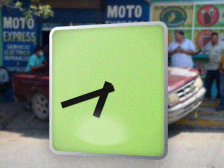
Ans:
6h42
